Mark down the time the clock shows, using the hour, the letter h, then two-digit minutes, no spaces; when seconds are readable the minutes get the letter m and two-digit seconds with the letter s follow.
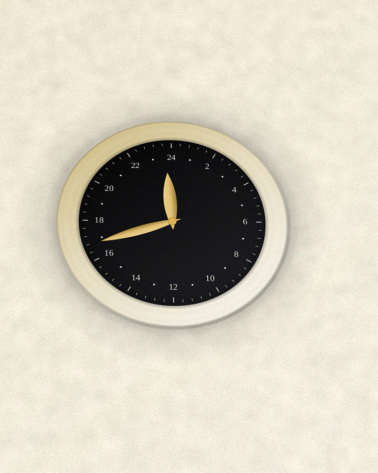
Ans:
23h42
